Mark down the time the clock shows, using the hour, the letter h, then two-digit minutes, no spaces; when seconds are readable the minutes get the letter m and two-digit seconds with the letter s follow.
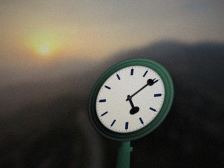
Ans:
5h09
